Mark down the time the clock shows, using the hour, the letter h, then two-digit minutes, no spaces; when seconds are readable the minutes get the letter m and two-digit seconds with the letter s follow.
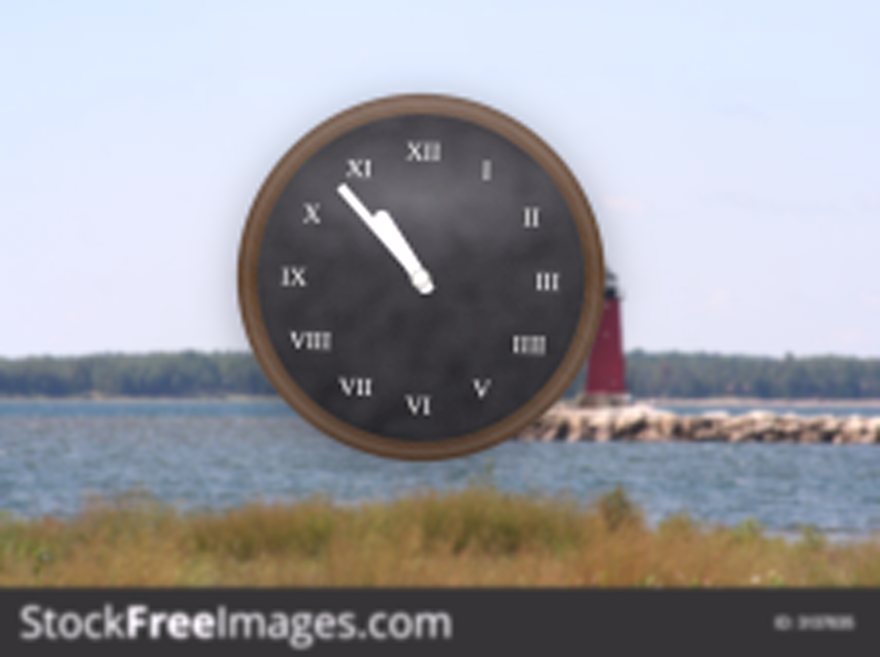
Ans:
10h53
